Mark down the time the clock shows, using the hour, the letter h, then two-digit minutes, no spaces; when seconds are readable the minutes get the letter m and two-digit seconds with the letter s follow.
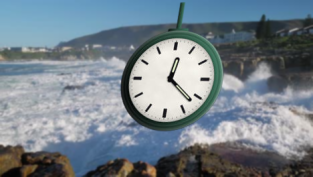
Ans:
12h22
